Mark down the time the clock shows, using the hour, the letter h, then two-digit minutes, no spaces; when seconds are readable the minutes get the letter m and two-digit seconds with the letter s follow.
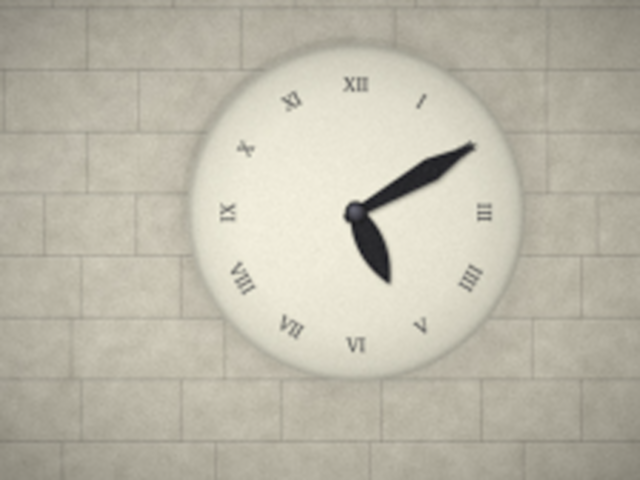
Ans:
5h10
